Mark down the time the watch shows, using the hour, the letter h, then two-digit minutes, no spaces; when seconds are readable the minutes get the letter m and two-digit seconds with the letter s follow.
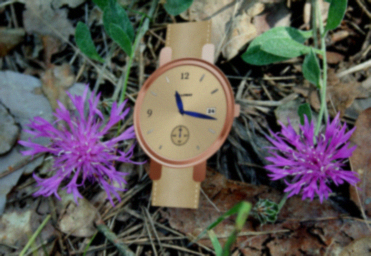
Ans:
11h17
